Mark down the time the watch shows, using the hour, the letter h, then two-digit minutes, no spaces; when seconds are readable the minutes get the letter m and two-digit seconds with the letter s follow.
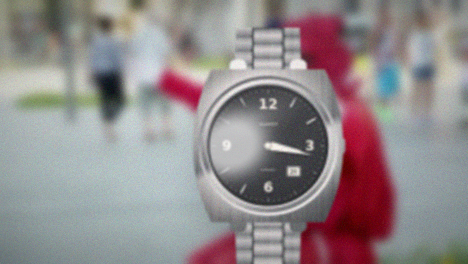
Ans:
3h17
